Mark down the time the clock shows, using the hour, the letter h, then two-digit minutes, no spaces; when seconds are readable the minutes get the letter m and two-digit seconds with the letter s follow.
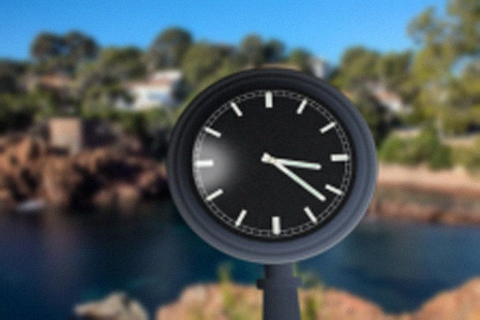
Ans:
3h22
